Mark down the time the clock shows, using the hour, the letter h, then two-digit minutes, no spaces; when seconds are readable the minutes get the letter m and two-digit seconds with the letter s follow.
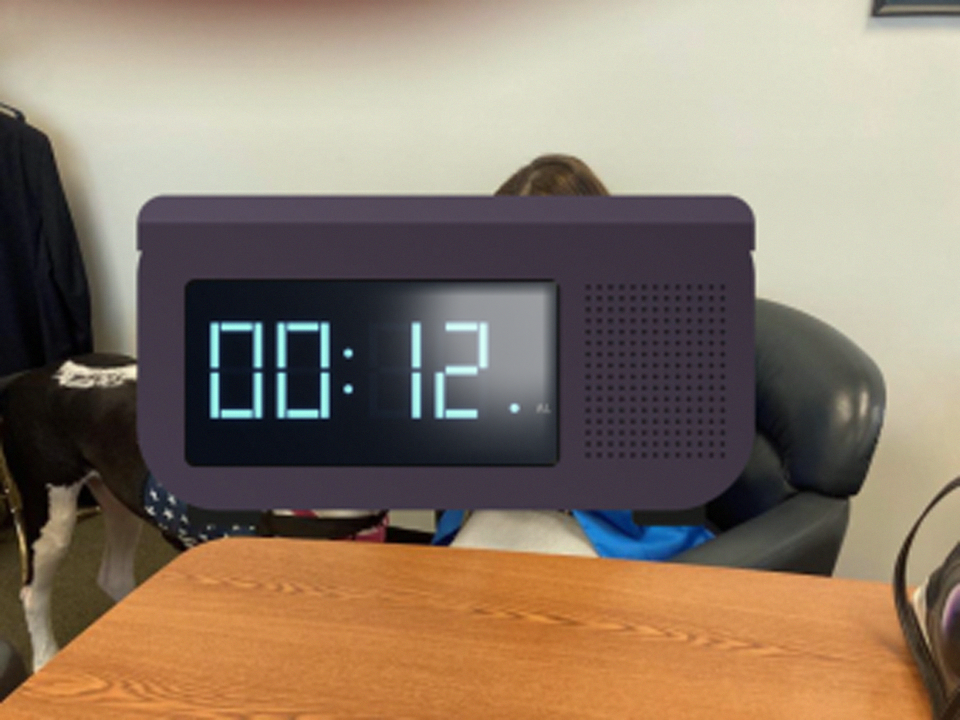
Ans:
0h12
